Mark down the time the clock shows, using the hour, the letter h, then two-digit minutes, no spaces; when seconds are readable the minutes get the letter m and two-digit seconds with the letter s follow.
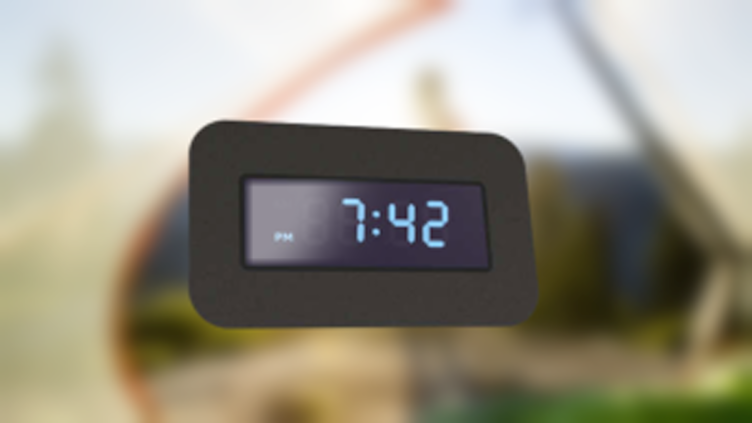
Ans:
7h42
